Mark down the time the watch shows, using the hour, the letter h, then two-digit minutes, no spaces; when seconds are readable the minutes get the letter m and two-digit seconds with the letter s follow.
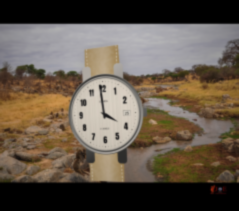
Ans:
3h59
